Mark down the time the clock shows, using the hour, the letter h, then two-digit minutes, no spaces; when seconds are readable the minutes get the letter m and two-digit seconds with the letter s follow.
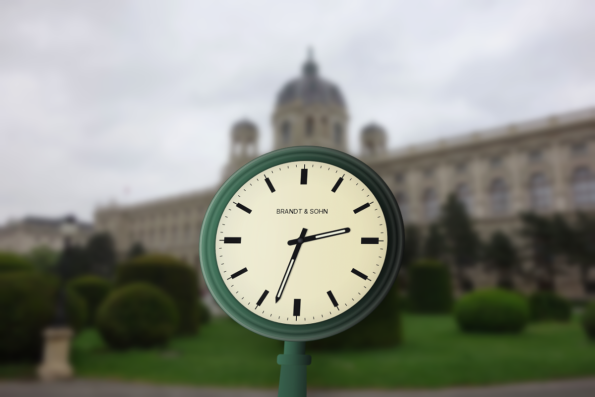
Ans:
2h33
